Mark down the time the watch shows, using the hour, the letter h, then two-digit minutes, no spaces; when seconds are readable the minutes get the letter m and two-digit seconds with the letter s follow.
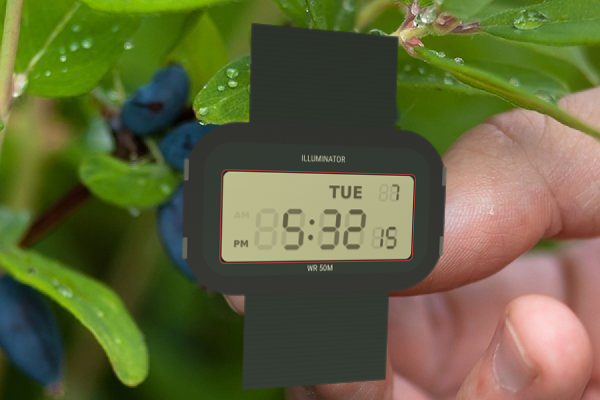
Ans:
5h32m15s
